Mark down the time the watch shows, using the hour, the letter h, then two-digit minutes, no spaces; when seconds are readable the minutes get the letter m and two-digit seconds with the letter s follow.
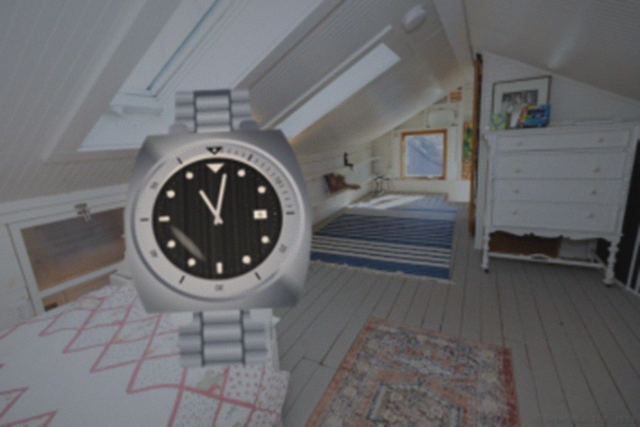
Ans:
11h02
